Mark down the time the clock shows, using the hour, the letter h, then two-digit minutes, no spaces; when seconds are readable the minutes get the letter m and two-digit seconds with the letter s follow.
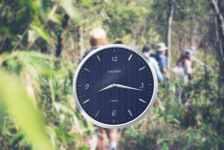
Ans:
8h17
